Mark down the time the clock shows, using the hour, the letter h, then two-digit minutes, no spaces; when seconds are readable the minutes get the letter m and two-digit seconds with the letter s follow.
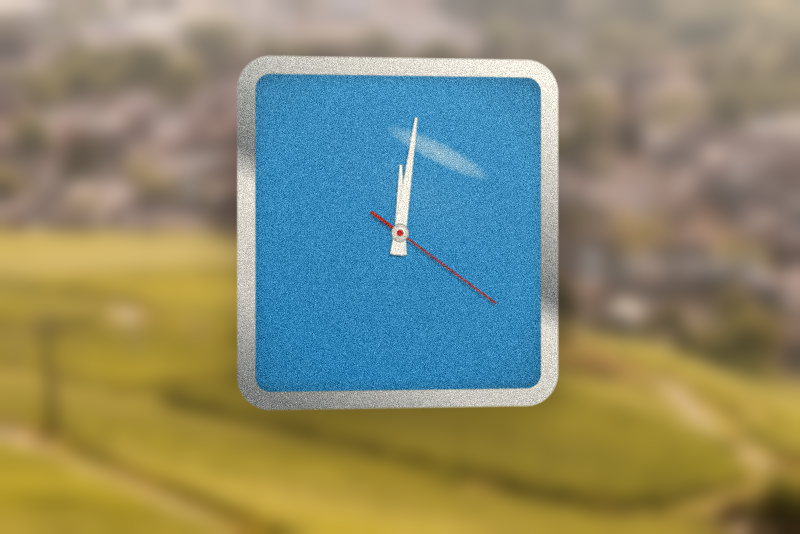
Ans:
12h01m21s
